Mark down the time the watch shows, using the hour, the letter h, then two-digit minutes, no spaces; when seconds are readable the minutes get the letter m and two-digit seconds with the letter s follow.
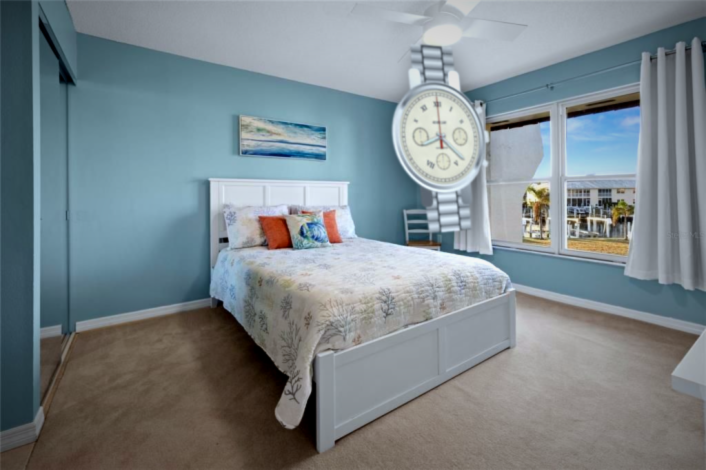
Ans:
8h22
